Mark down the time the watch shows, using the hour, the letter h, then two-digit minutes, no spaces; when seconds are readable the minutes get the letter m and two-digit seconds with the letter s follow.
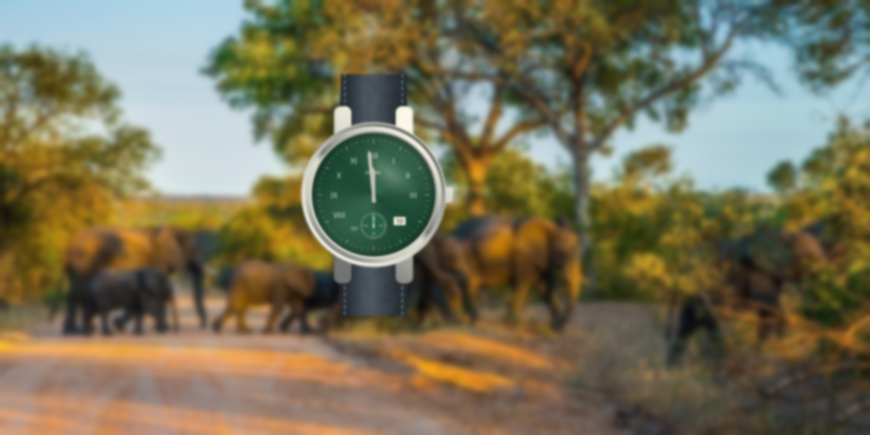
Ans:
11h59
